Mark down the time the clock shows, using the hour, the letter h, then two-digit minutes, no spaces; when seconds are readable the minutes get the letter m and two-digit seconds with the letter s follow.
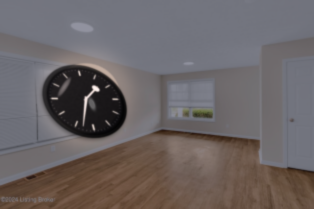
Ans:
1h33
